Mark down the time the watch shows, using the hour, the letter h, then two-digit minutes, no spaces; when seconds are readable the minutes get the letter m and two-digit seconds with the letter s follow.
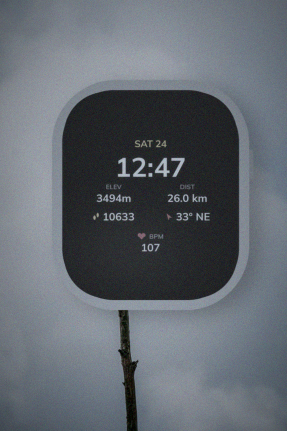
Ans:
12h47
